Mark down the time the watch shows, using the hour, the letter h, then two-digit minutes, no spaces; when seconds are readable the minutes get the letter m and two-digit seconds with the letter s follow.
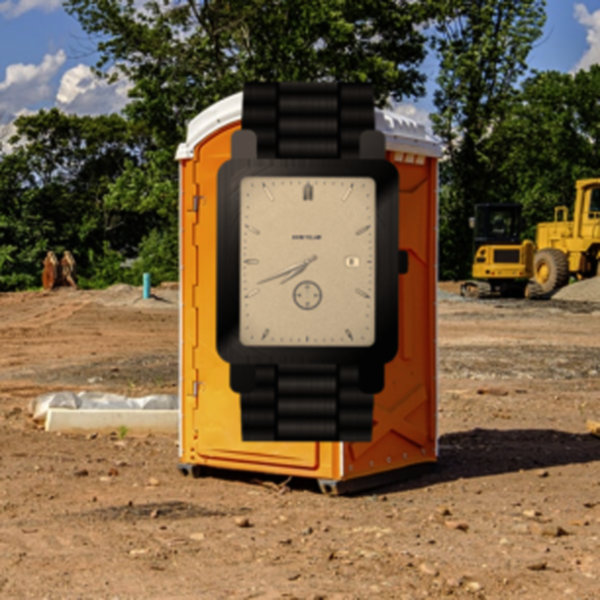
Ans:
7h41
